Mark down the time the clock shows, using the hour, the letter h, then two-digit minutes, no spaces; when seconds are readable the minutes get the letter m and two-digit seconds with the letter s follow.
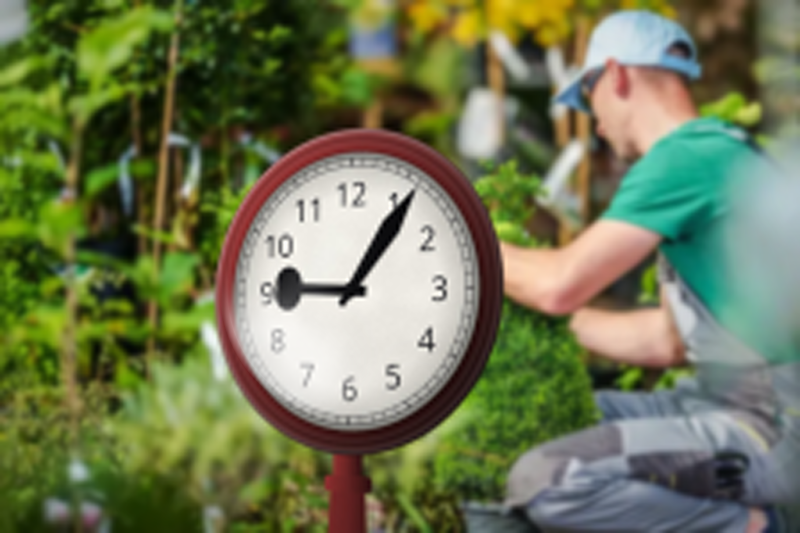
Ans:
9h06
